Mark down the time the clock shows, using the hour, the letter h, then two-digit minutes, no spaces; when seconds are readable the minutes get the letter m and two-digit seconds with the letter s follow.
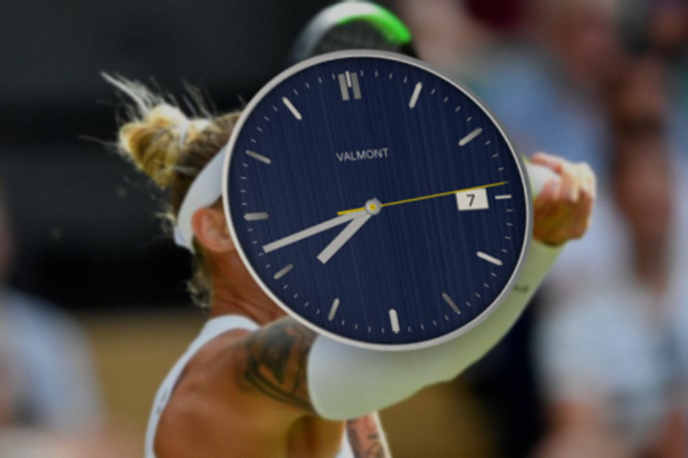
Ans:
7h42m14s
